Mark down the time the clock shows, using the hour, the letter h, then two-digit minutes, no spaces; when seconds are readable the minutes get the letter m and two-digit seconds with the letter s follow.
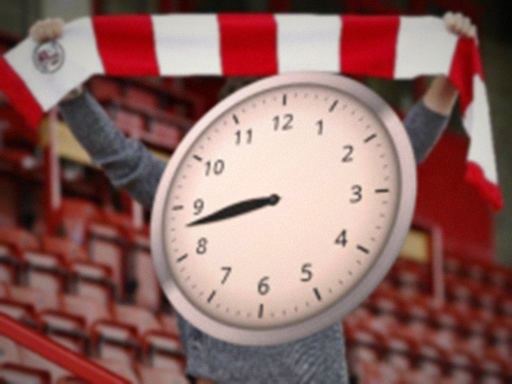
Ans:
8h43
